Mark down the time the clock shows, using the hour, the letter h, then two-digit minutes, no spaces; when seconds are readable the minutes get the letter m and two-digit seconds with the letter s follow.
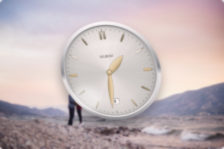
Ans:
1h31
